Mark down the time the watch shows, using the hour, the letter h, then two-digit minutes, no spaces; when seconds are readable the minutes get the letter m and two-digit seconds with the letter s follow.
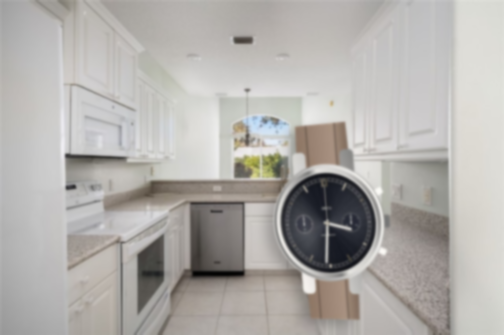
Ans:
3h31
